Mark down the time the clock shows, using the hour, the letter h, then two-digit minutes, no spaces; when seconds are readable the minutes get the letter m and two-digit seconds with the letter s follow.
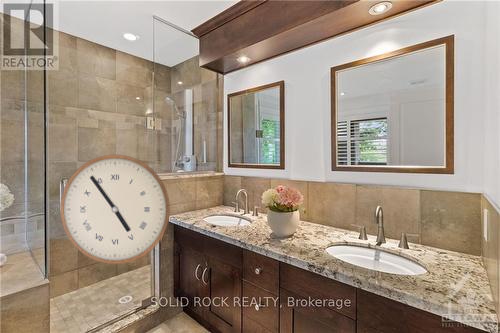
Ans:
4h54
